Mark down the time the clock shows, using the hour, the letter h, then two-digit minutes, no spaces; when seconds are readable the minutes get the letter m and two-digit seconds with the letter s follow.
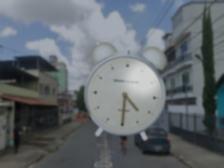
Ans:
4h30
